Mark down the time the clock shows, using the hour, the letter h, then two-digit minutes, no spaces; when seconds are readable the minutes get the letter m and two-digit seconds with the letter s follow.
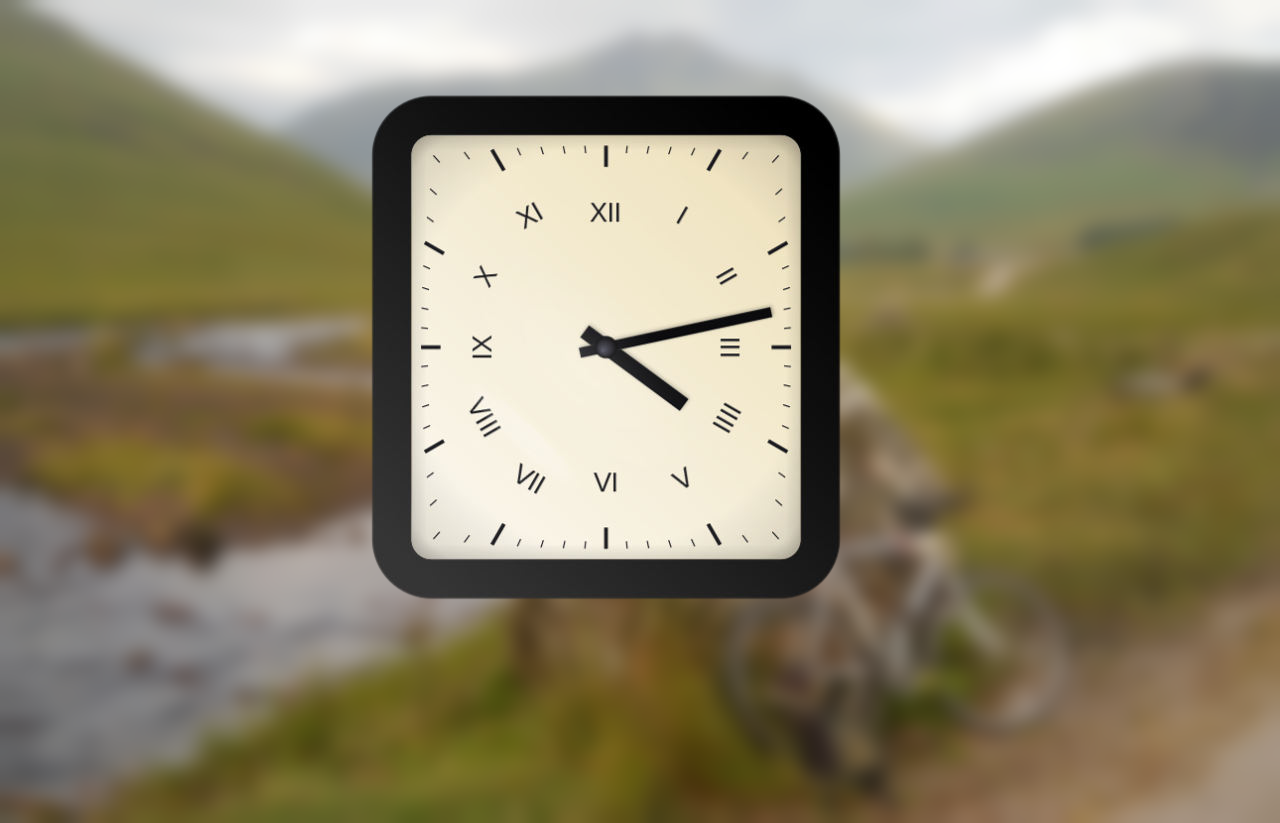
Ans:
4h13
